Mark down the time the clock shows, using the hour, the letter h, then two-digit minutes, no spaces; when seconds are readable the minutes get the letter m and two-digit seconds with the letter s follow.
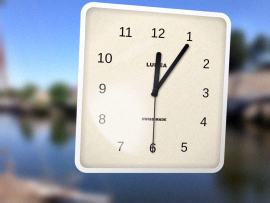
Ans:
12h05m30s
